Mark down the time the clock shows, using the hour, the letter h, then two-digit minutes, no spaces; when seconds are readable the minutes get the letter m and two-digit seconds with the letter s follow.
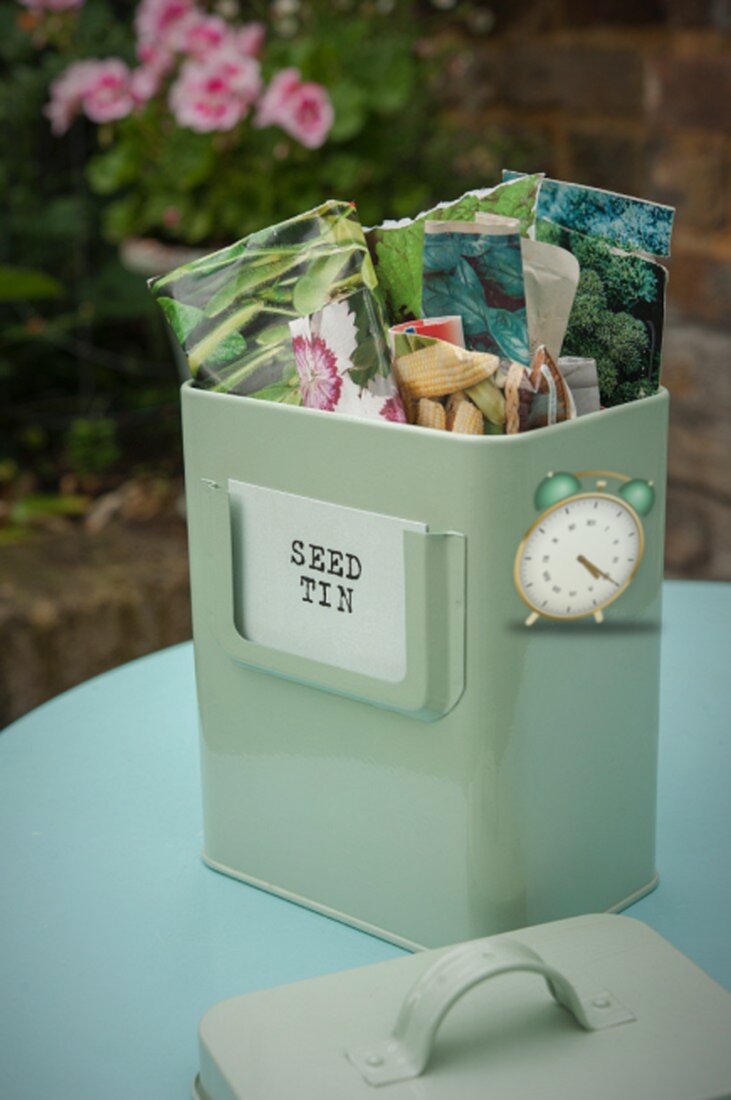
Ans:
4h20
